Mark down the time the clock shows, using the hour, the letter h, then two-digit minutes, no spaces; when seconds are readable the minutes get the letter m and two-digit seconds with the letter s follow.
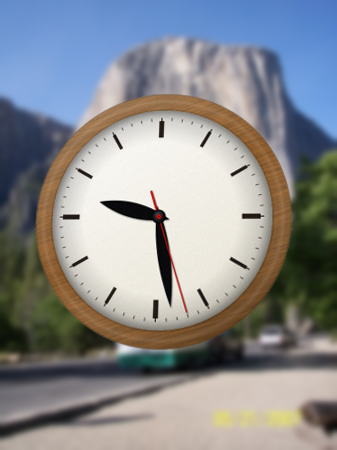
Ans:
9h28m27s
